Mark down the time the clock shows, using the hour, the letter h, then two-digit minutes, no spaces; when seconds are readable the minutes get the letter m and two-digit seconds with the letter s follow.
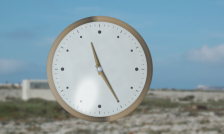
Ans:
11h25
